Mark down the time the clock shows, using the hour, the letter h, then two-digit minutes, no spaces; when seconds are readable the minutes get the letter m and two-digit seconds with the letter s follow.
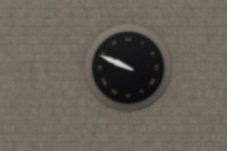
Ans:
9h49
